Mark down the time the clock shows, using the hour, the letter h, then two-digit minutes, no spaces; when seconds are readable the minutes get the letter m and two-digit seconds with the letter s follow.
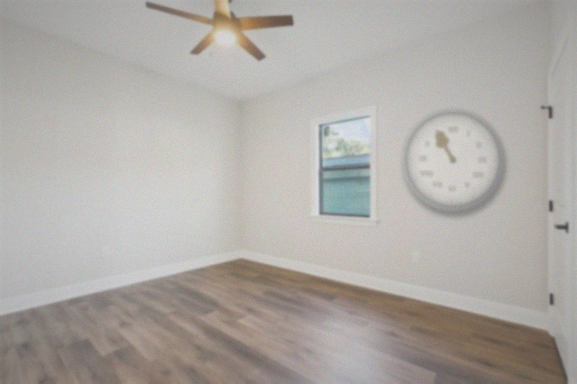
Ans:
10h55
